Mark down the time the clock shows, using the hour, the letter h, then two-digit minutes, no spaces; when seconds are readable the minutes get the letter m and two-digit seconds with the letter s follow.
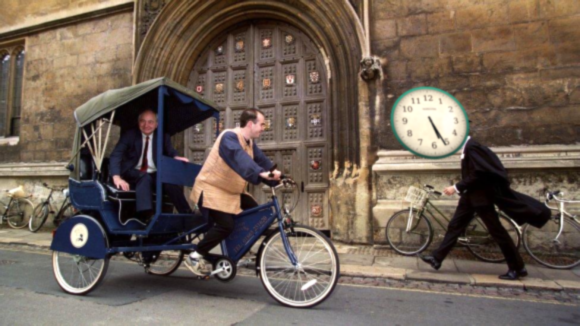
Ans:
5h26
